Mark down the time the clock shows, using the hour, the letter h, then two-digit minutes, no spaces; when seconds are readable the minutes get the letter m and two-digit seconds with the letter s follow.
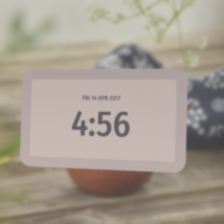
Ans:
4h56
